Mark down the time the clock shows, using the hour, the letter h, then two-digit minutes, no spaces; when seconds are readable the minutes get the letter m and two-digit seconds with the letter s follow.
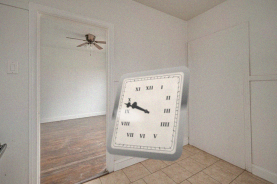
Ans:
9h48
